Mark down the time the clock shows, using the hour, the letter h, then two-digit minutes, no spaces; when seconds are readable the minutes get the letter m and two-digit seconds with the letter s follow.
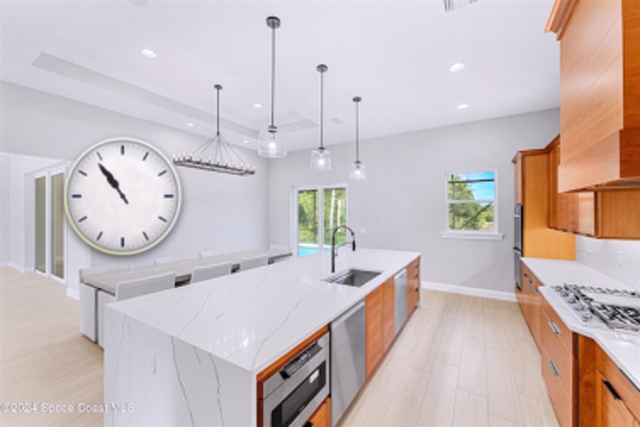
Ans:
10h54
